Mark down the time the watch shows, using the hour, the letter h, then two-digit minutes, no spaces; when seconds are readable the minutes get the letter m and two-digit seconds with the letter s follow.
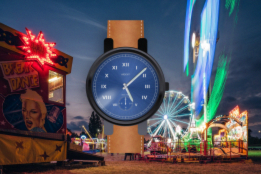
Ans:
5h08
